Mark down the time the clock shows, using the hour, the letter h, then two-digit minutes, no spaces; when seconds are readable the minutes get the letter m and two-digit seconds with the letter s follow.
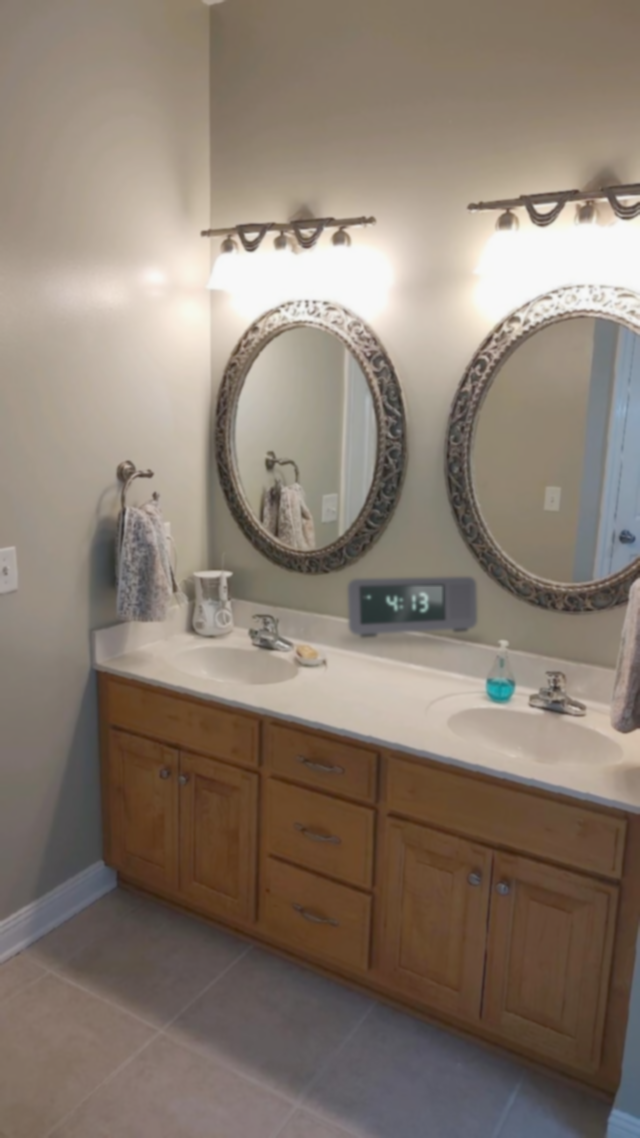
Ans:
4h13
